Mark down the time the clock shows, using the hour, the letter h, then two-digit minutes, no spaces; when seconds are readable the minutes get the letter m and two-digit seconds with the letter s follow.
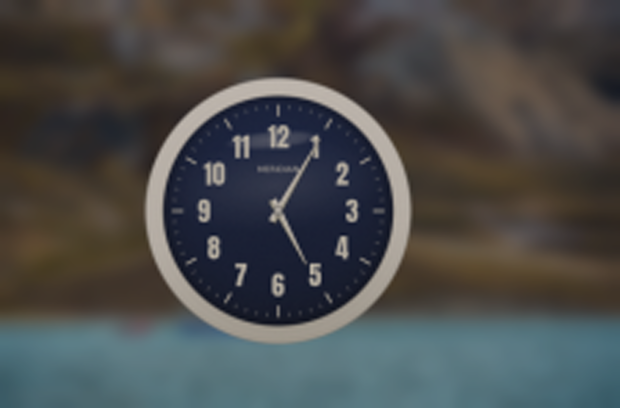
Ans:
5h05
